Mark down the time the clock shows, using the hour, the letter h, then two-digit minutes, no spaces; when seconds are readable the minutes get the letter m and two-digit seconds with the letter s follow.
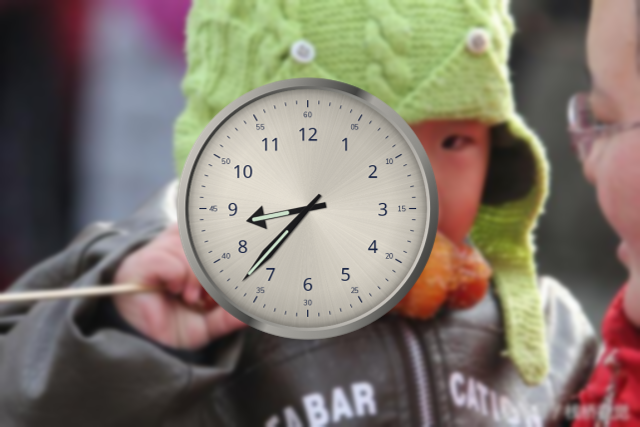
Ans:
8h37
